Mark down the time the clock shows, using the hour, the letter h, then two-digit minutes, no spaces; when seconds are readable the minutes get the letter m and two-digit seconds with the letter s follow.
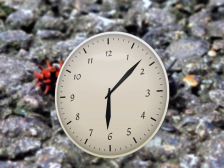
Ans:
6h08
